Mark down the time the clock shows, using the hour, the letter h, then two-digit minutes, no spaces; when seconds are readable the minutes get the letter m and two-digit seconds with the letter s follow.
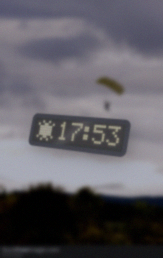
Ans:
17h53
